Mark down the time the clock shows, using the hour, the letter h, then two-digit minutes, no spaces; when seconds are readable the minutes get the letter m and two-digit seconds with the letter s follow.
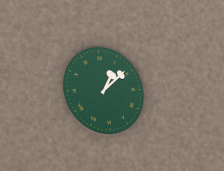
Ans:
1h09
